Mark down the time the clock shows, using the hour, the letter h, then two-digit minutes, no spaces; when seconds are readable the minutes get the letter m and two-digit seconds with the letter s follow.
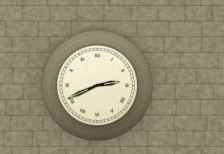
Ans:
2h41
